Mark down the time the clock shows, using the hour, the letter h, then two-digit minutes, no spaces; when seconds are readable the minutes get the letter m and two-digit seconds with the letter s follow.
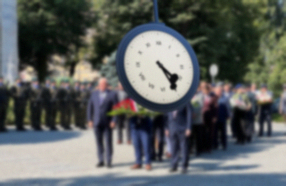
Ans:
4h25
